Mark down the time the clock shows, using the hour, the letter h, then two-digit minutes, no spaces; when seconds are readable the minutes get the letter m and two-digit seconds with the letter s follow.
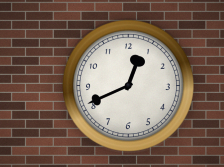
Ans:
12h41
